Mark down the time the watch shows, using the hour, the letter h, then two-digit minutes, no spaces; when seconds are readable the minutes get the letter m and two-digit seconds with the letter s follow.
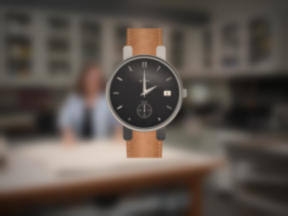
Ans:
2h00
